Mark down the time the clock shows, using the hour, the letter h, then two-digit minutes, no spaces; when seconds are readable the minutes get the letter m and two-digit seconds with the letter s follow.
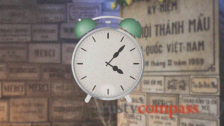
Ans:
4h07
